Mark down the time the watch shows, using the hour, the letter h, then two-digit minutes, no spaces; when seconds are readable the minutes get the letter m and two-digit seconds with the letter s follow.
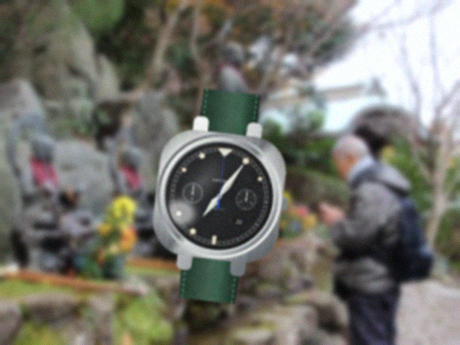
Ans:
7h05
